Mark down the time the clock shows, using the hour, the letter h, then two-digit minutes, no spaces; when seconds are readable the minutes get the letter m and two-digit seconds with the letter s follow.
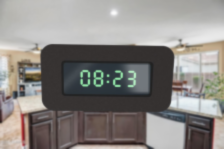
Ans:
8h23
